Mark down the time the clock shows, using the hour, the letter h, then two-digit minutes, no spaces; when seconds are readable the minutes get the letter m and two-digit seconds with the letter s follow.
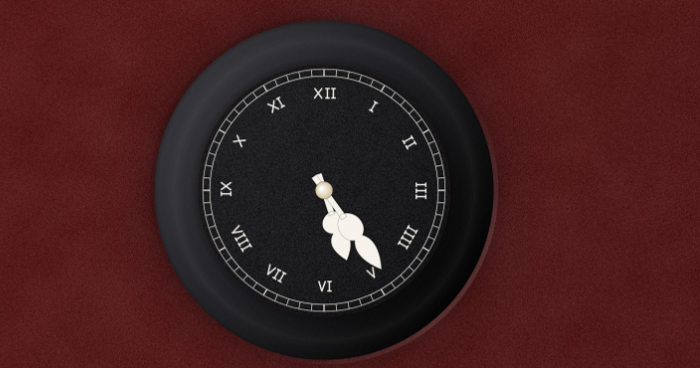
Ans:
5h24
